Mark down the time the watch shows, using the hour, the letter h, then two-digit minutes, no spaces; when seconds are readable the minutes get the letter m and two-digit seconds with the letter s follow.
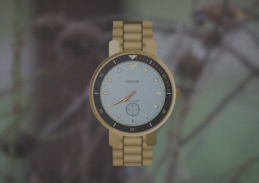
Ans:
7h40
